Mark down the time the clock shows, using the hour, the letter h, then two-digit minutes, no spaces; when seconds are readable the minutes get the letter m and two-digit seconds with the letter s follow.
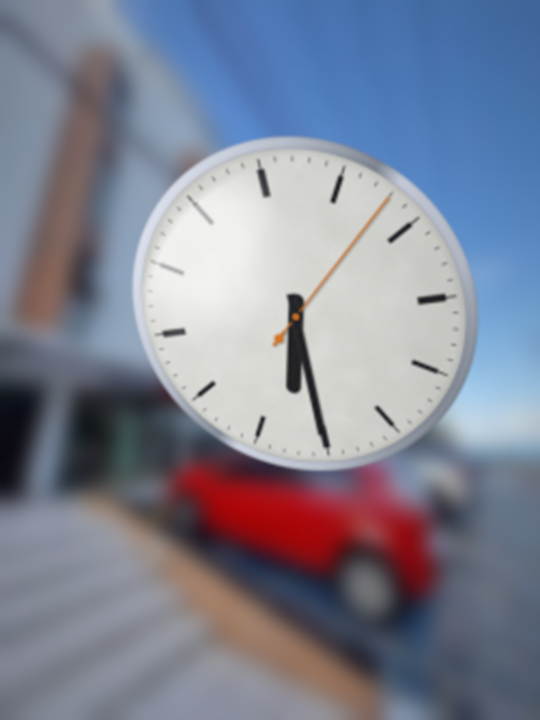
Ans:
6h30m08s
